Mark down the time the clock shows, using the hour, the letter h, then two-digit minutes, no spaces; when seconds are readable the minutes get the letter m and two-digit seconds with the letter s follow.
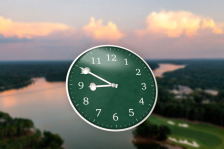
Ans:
8h50
